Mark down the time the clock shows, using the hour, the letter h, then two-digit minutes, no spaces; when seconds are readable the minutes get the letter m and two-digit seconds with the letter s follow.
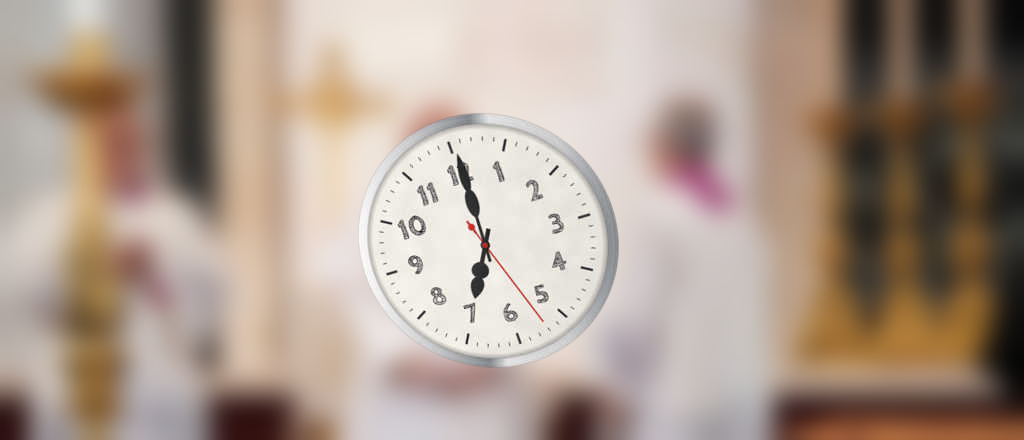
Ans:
7h00m27s
